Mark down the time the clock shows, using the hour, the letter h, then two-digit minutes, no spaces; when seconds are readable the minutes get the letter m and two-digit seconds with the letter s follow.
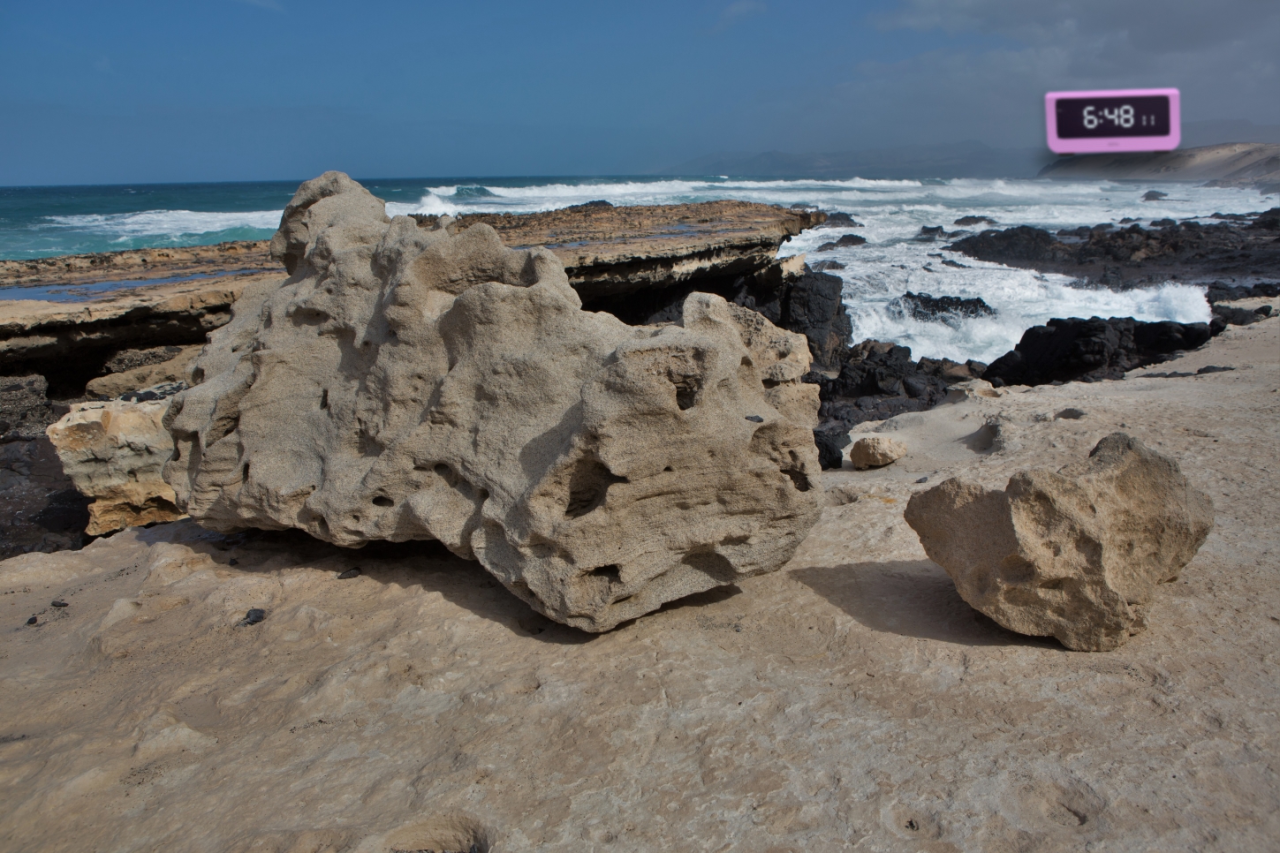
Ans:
6h48
